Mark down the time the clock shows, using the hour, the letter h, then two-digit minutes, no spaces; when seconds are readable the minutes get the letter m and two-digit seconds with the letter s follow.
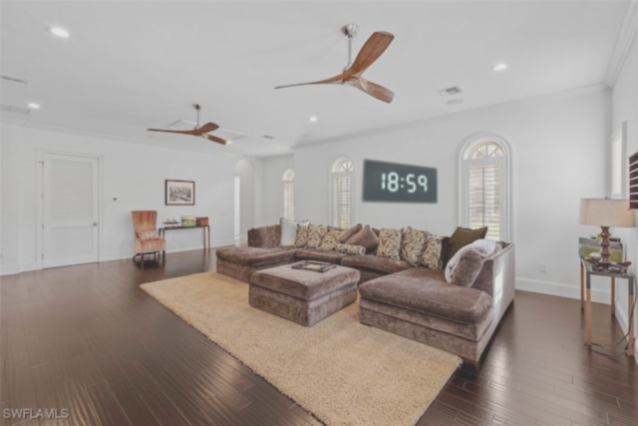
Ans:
18h59
